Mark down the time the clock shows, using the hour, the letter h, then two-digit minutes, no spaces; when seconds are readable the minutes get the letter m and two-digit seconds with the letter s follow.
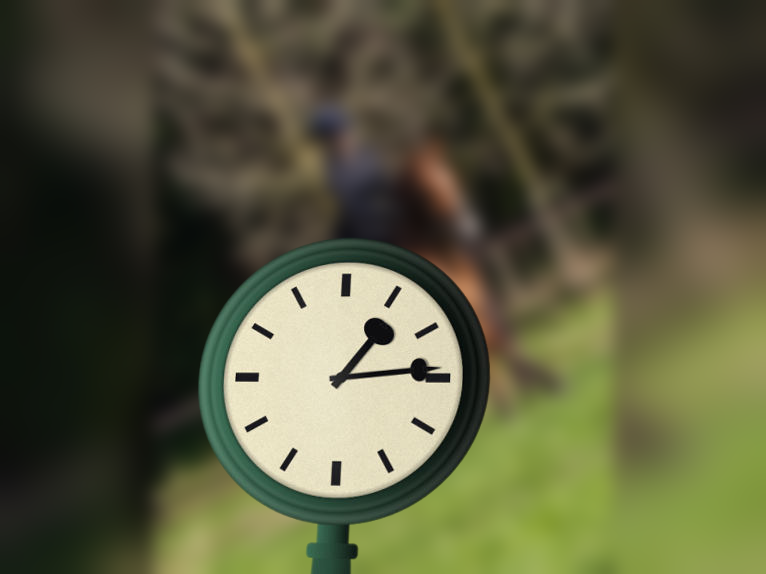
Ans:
1h14
